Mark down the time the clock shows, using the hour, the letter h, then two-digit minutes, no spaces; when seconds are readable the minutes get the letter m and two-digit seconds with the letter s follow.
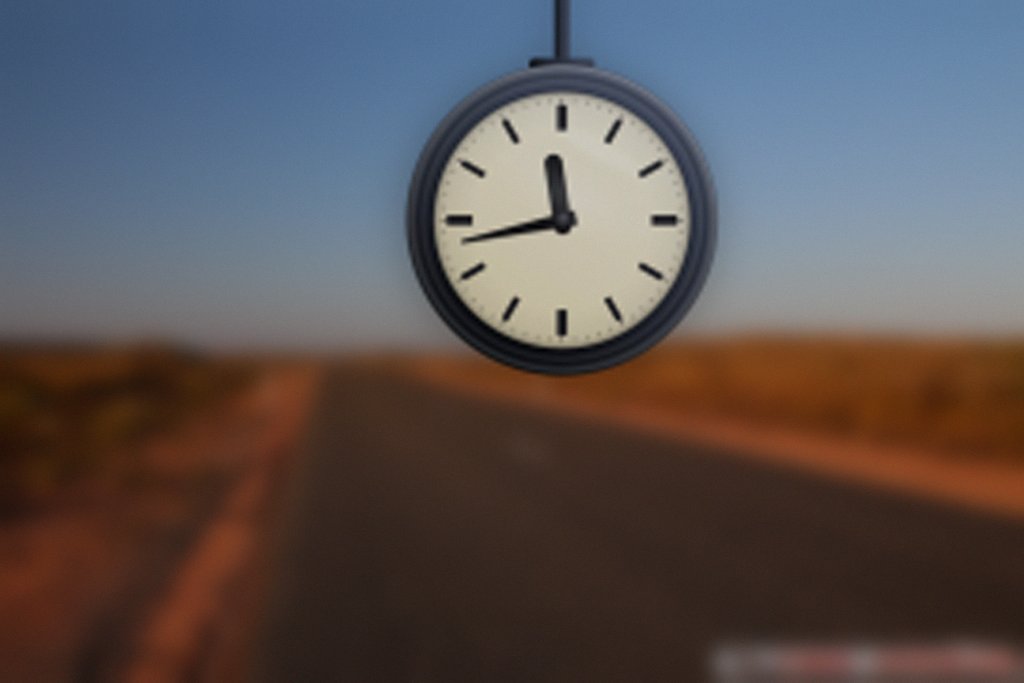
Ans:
11h43
